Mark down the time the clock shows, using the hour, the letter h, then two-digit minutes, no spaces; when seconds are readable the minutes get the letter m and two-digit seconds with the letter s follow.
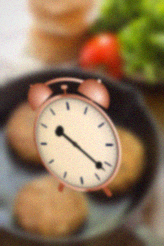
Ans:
10h22
